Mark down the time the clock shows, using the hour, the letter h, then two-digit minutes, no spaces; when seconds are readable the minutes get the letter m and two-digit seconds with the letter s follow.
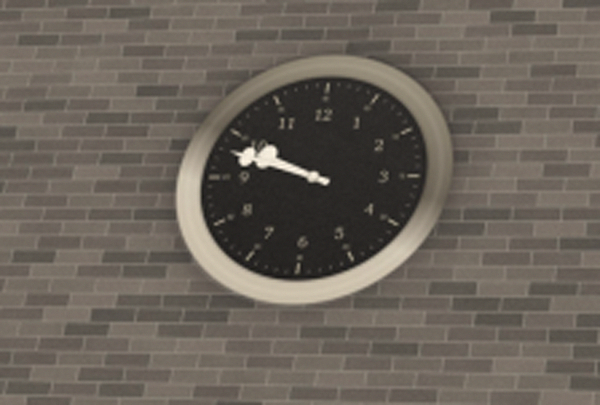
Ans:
9h48
